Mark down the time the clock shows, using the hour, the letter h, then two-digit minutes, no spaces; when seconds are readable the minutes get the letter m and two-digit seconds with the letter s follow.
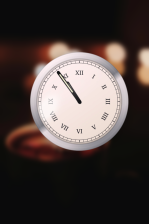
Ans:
10h54
